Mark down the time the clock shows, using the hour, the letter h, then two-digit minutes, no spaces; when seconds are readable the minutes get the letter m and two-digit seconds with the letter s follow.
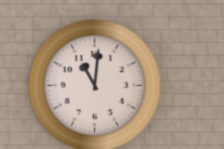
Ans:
11h01
